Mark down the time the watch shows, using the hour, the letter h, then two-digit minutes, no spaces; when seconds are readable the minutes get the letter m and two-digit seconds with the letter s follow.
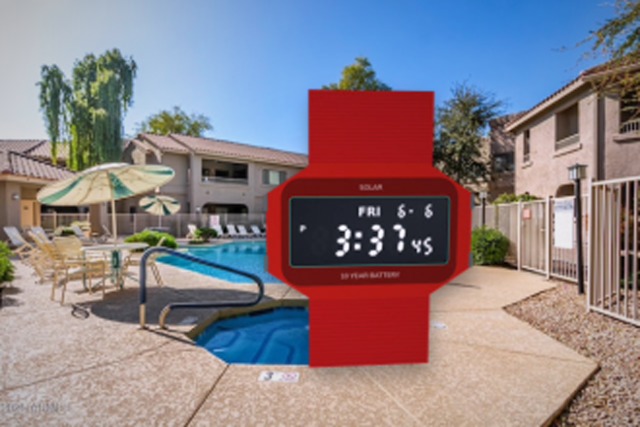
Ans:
3h37m45s
